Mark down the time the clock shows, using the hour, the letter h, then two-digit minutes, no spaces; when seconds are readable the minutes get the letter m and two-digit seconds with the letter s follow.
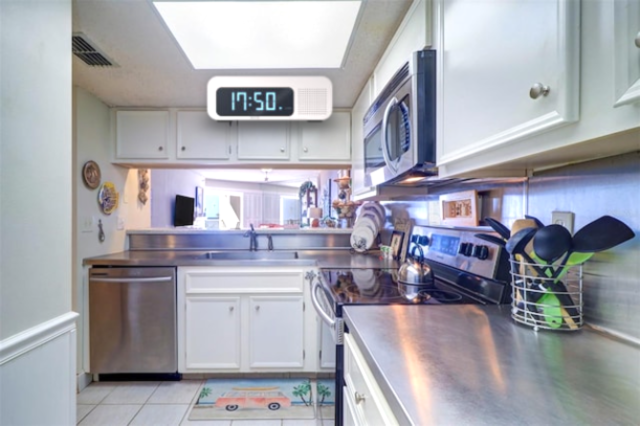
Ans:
17h50
